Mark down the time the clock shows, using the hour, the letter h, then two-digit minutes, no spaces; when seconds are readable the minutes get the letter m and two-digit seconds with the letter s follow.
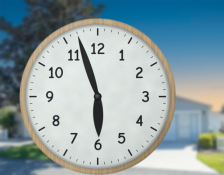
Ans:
5h57
